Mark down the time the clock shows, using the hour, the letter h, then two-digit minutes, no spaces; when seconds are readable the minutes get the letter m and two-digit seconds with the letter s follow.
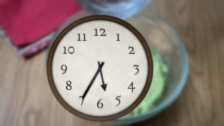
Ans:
5h35
